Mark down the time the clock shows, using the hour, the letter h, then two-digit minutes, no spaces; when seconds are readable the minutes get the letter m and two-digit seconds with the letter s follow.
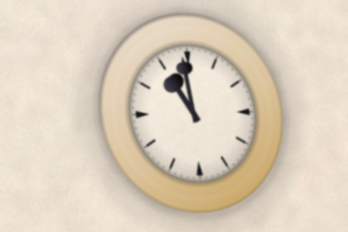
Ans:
10h59
